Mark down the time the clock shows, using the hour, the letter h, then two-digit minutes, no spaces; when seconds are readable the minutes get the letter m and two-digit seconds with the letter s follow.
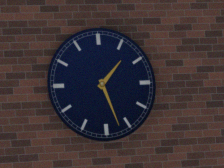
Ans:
1h27
